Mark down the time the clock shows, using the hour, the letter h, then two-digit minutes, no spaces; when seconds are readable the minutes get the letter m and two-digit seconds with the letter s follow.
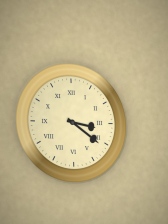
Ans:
3h21
